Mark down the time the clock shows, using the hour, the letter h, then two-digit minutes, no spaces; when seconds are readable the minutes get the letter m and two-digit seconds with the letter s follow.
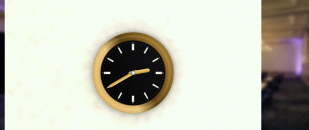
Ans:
2h40
